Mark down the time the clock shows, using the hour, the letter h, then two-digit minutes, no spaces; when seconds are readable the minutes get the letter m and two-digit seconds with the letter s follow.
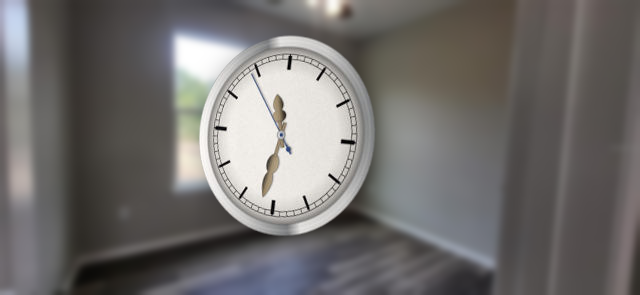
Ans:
11h31m54s
